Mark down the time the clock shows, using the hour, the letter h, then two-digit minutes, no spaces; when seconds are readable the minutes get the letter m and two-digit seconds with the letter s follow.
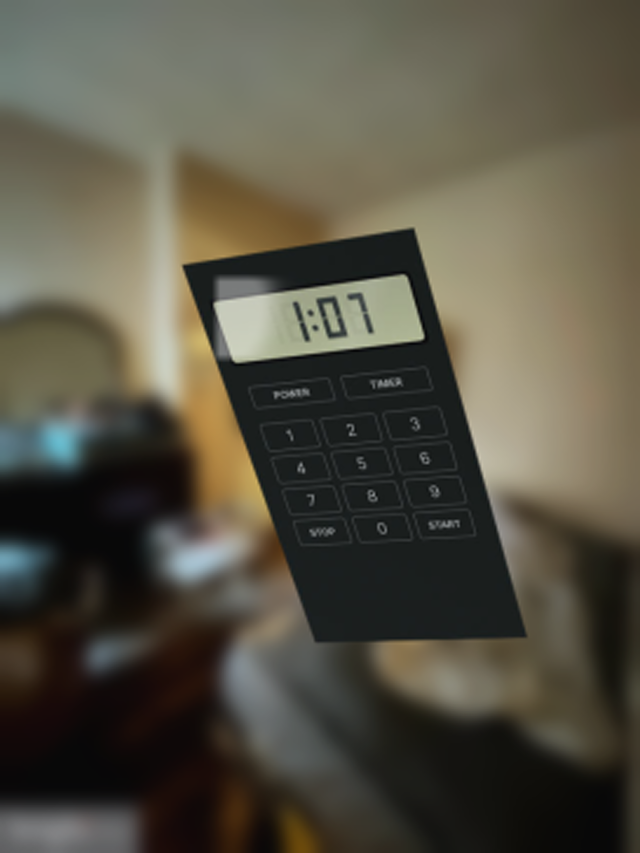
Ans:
1h07
